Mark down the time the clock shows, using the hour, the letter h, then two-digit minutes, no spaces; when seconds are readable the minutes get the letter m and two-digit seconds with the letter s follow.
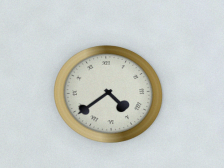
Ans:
4h39
